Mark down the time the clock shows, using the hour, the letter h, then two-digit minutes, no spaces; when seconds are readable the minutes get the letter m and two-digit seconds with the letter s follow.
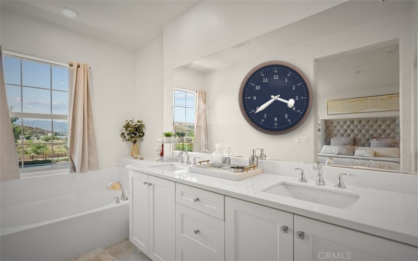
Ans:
3h39
